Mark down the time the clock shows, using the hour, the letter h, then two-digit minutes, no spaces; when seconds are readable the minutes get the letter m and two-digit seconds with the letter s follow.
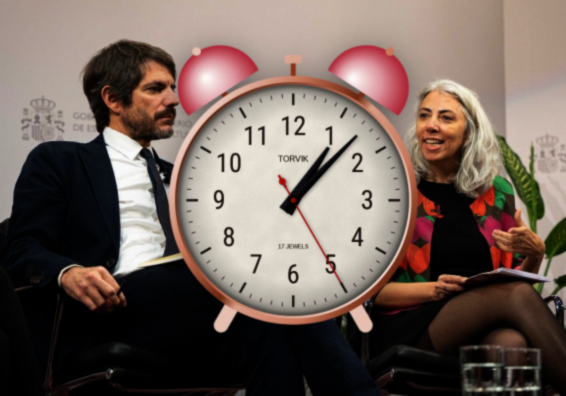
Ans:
1h07m25s
